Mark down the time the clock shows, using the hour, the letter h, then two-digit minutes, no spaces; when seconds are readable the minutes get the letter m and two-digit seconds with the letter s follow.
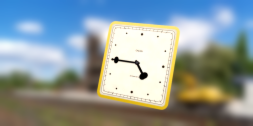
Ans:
4h45
